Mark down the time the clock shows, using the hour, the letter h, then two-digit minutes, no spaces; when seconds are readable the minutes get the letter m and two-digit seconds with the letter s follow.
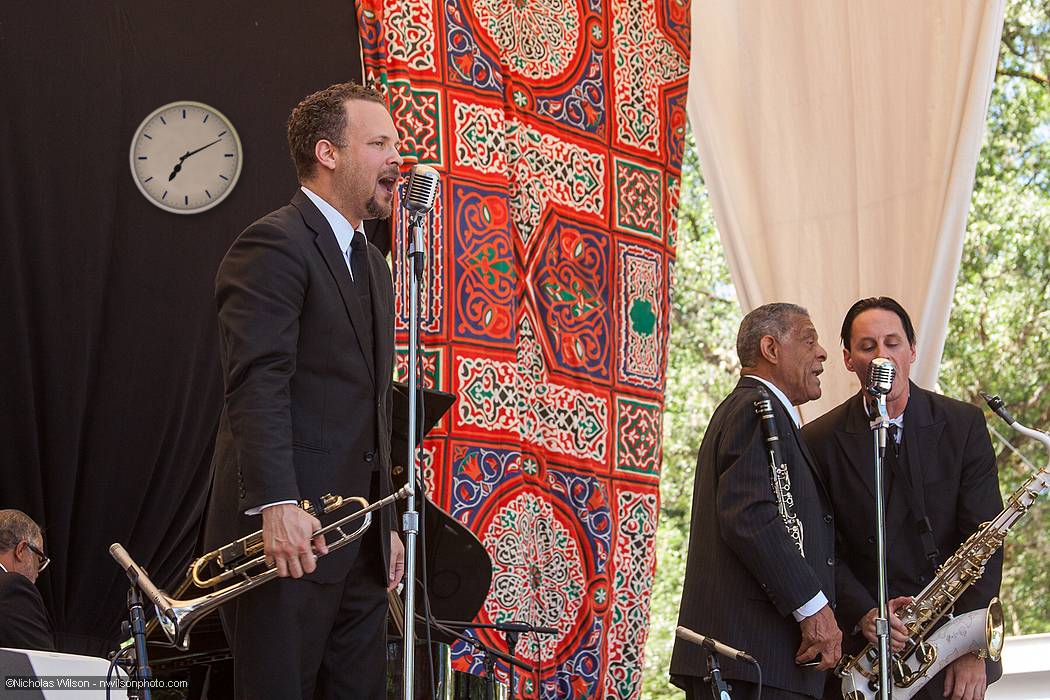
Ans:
7h11
